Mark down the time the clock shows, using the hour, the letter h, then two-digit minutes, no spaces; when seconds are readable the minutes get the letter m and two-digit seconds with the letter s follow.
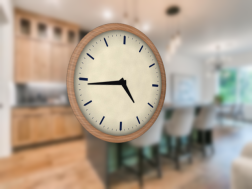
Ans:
4h44
